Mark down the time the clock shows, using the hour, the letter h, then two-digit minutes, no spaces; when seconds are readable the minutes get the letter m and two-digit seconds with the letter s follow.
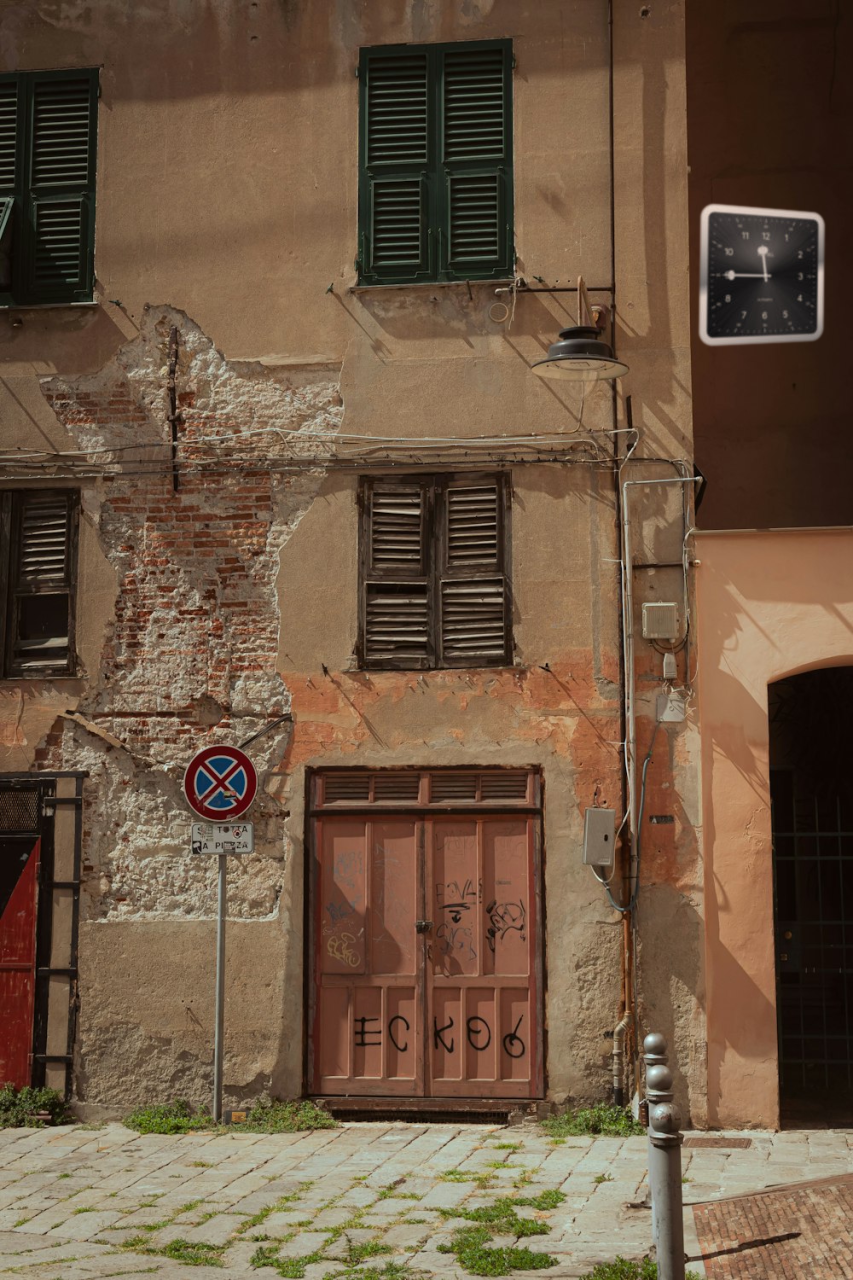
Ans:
11h45
